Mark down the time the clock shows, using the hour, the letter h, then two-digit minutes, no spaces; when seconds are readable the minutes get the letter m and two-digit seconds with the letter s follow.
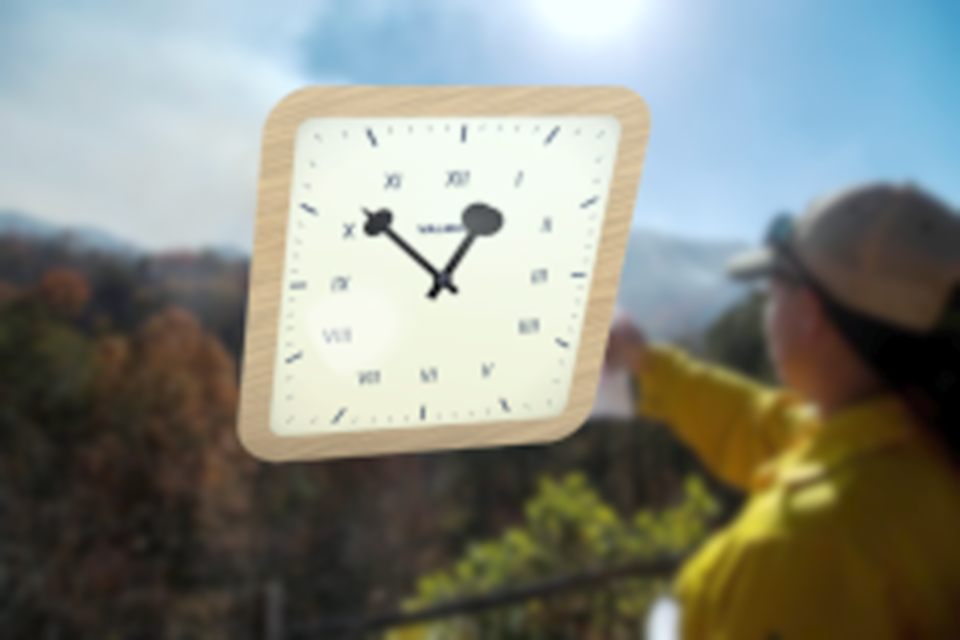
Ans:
12h52
